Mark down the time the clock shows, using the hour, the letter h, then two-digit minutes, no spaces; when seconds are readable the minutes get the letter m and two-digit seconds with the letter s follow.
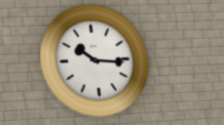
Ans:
10h16
